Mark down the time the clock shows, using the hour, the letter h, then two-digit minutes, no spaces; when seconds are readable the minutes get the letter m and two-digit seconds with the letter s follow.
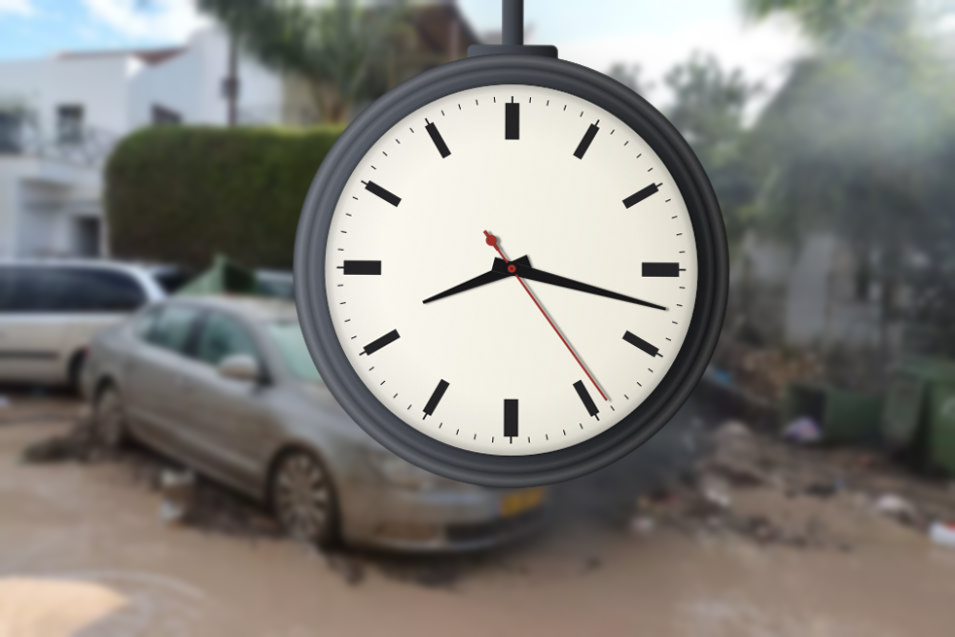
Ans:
8h17m24s
